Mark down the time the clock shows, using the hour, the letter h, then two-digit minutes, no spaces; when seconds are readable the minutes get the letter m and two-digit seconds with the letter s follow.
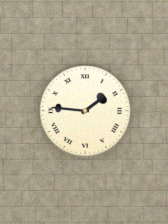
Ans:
1h46
